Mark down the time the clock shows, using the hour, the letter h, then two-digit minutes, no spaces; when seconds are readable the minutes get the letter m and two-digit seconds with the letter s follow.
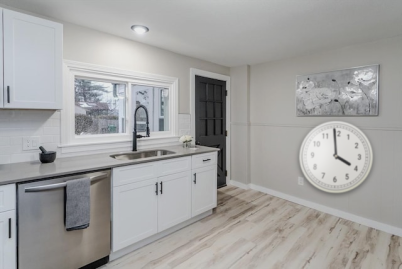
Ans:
3h59
